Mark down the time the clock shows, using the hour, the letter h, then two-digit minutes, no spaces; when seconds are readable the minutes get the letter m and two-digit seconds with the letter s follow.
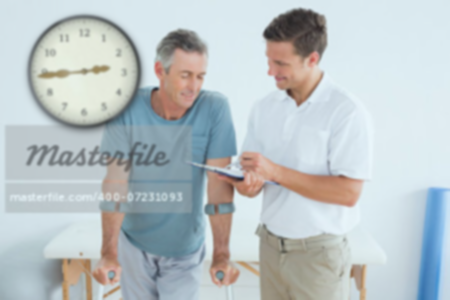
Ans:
2h44
